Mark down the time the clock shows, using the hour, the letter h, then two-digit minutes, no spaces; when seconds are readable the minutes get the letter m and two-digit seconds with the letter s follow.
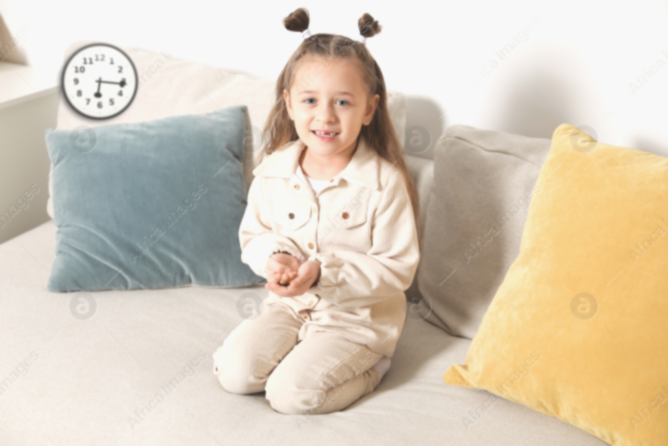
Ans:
6h16
